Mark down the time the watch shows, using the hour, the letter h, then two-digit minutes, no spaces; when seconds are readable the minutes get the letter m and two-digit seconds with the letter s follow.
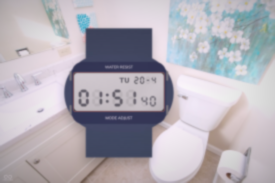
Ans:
1h51m40s
